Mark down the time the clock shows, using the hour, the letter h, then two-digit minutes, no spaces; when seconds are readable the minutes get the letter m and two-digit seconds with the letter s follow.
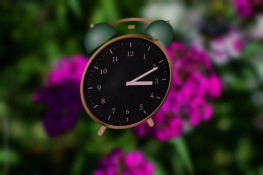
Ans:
3h11
